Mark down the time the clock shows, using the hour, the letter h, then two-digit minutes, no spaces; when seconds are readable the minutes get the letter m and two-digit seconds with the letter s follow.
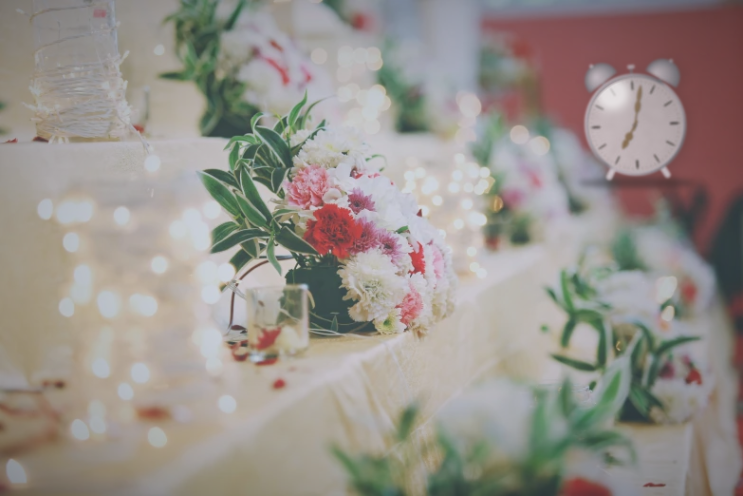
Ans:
7h02
